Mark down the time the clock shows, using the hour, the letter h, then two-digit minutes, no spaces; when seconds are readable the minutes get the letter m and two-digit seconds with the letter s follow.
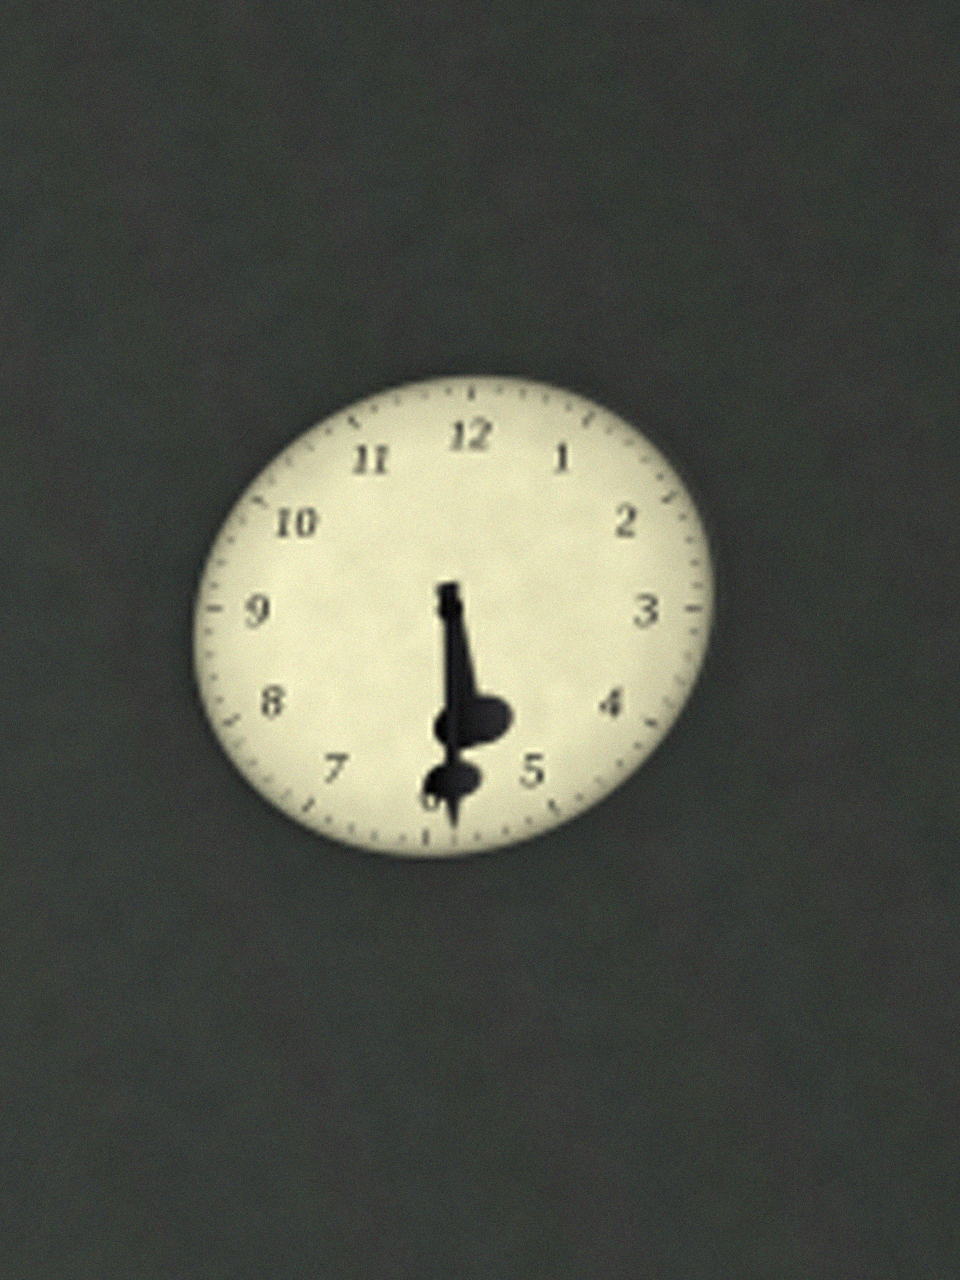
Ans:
5h29
